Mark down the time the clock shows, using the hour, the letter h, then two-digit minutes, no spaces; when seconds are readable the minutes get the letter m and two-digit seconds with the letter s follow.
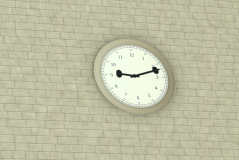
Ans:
9h12
